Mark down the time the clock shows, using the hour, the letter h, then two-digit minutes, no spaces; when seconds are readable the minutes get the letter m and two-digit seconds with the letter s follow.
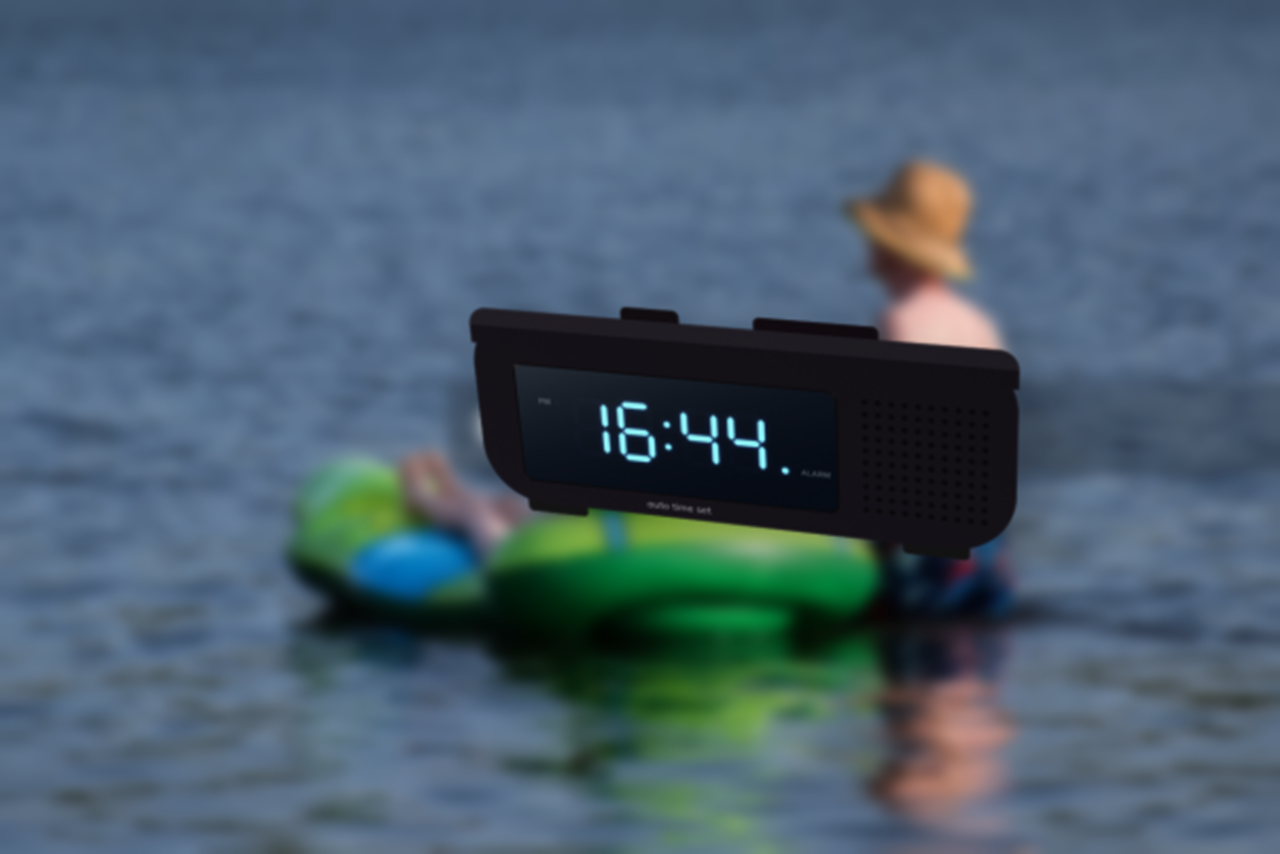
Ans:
16h44
